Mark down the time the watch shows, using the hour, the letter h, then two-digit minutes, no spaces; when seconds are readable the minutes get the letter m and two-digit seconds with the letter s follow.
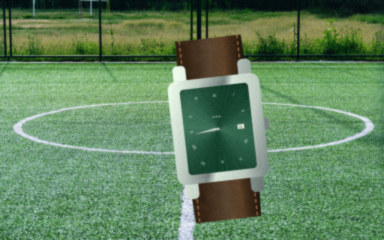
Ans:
8h44
